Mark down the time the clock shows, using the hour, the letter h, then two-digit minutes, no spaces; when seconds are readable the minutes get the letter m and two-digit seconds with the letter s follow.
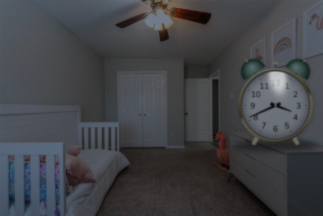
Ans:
3h41
